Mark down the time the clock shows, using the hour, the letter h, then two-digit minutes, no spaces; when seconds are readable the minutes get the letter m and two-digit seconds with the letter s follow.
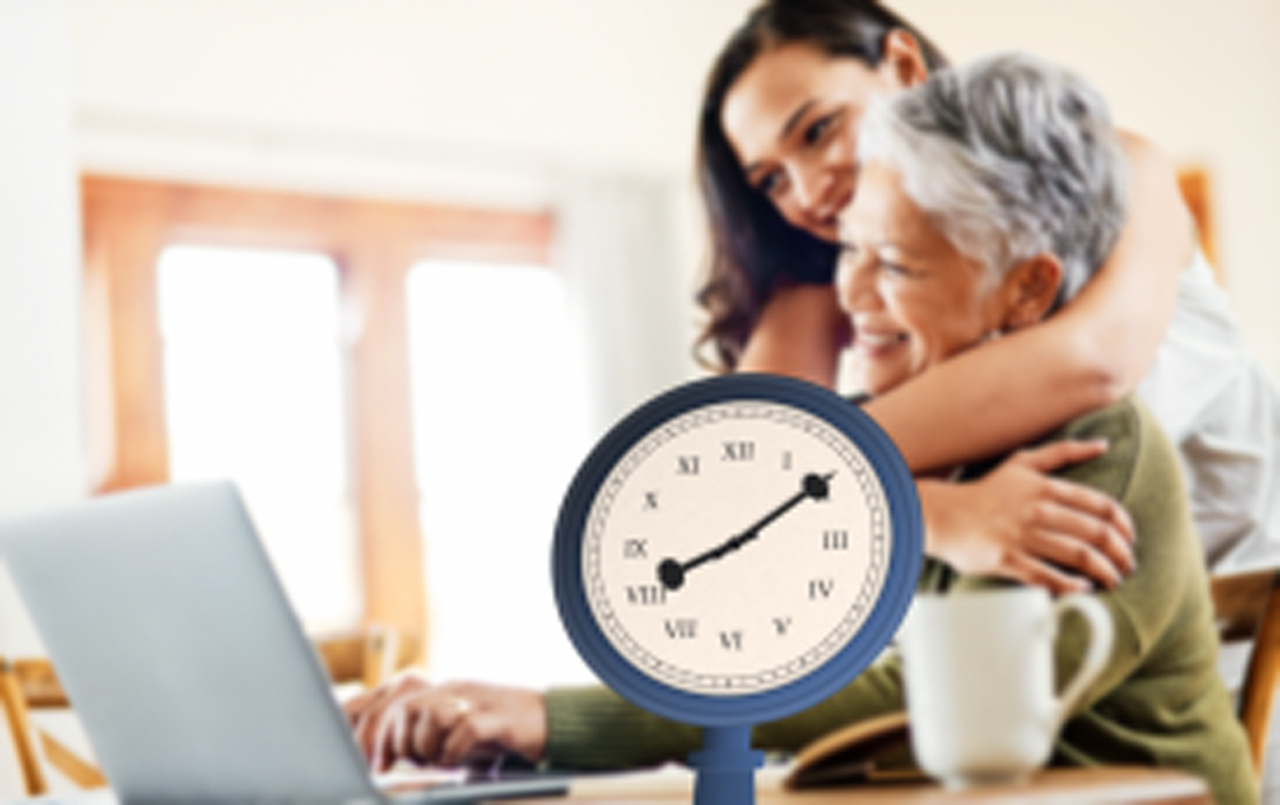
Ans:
8h09
